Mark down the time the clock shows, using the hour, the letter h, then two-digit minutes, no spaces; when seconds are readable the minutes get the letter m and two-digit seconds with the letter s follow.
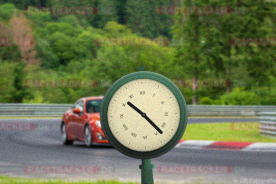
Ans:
10h23
